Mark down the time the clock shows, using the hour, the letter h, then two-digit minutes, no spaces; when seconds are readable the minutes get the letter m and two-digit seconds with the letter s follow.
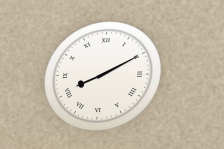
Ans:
8h10
